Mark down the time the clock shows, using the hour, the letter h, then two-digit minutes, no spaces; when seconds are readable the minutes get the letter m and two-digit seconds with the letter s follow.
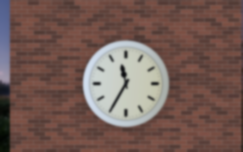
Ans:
11h35
